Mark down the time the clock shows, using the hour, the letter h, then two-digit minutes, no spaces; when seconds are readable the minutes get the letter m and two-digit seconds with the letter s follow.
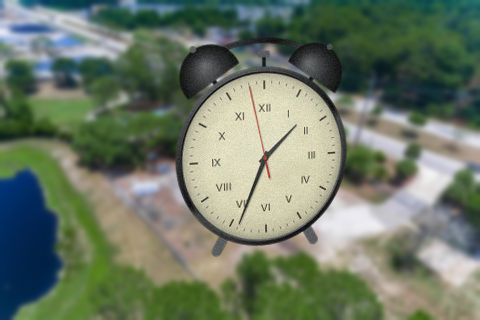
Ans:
1h33m58s
